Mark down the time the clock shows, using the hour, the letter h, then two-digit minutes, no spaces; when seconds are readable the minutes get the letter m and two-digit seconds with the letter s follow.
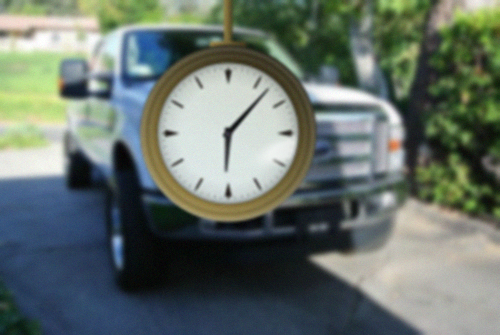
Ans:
6h07
